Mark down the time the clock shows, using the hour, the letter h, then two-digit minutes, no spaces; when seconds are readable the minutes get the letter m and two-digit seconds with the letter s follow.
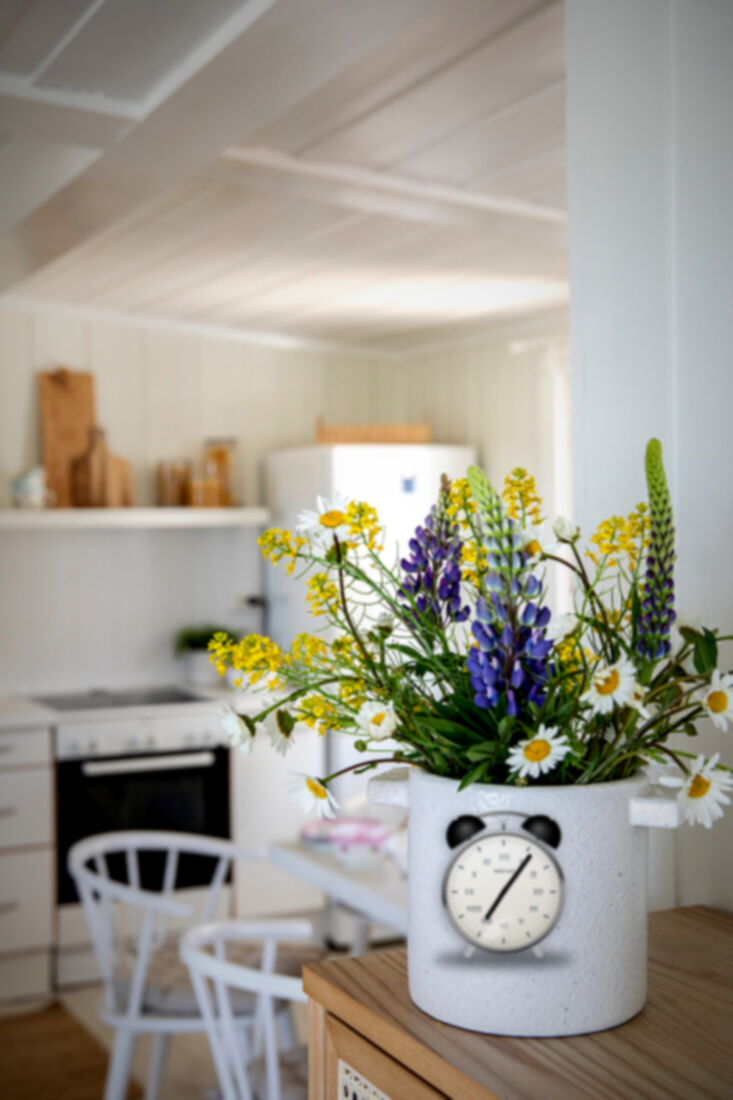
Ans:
7h06
